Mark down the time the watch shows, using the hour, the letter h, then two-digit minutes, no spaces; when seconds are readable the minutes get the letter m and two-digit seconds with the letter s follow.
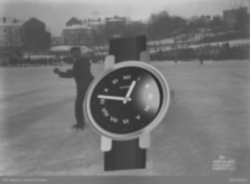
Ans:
12h47
